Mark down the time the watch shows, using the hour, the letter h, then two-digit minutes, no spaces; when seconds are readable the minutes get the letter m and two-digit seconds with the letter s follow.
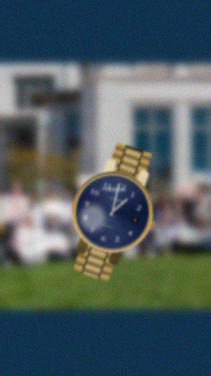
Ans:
12h59
